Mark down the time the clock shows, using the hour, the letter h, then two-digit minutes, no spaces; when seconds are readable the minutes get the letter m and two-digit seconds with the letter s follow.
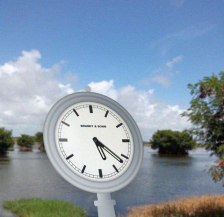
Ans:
5h22
